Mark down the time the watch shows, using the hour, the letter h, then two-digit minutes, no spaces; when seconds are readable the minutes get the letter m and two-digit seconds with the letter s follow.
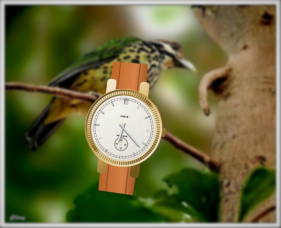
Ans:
6h22
